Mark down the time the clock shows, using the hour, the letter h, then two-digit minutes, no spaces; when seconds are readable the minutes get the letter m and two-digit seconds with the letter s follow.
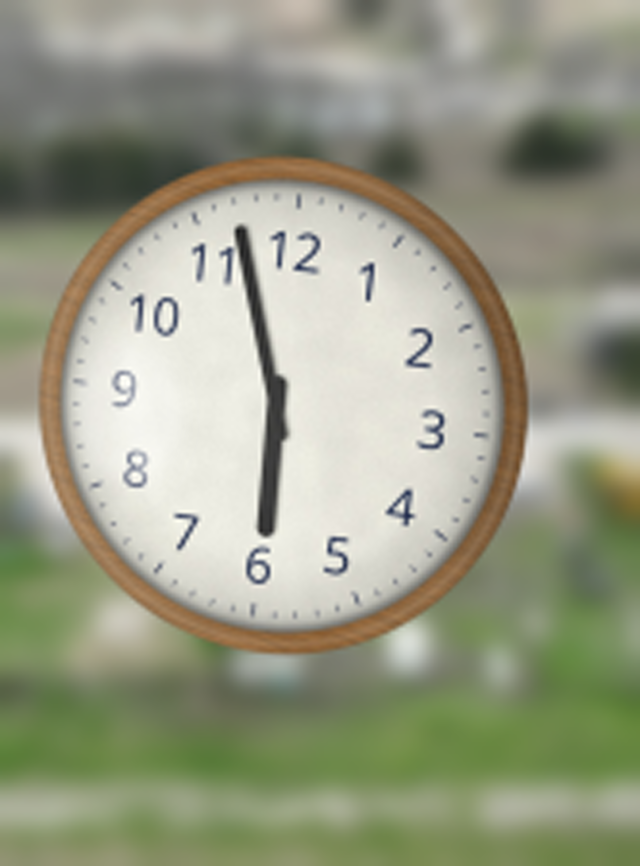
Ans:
5h57
